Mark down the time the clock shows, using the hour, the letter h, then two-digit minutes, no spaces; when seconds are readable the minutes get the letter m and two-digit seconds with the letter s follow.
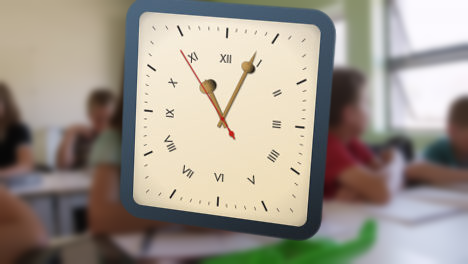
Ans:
11h03m54s
